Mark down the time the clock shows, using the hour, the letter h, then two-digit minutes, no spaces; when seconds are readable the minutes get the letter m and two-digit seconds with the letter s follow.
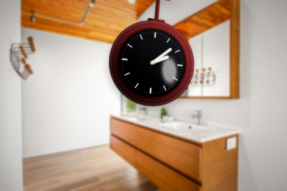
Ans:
2h08
